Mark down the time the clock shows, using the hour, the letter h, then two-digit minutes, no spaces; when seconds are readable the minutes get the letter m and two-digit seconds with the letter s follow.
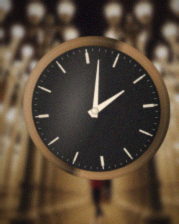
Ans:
2h02
